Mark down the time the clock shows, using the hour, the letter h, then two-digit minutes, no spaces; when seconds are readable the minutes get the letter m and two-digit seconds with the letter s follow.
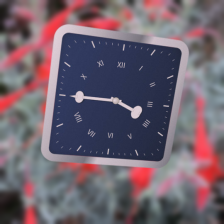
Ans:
3h45
